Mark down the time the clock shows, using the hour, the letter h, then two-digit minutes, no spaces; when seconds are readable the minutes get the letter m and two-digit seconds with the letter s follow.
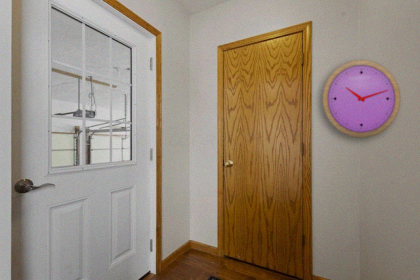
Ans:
10h12
